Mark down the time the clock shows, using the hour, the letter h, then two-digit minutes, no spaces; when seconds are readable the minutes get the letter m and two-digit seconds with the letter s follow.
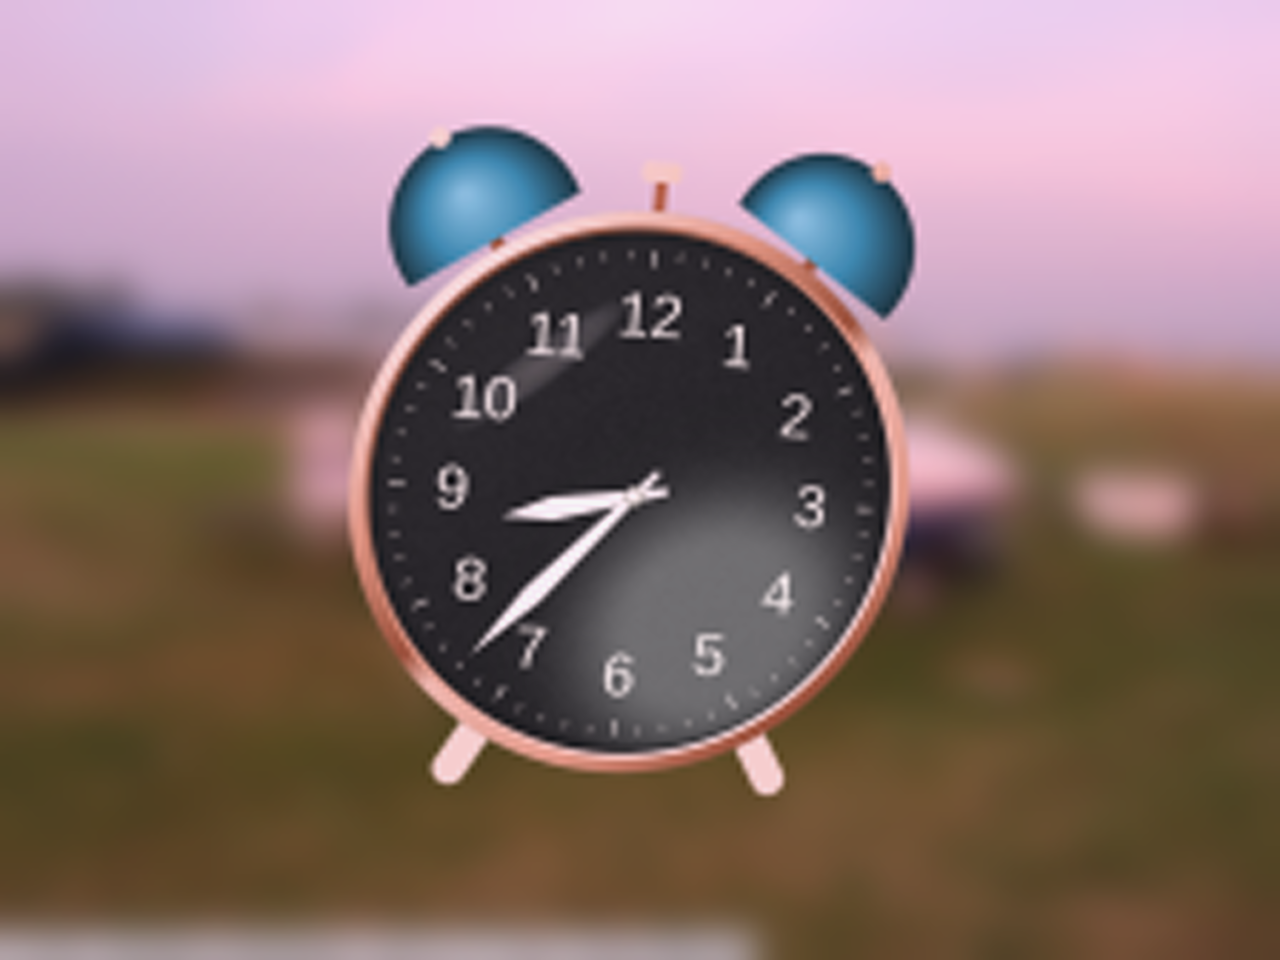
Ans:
8h37
